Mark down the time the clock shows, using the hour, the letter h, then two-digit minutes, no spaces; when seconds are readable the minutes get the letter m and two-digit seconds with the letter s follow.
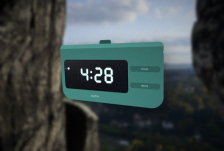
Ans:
4h28
